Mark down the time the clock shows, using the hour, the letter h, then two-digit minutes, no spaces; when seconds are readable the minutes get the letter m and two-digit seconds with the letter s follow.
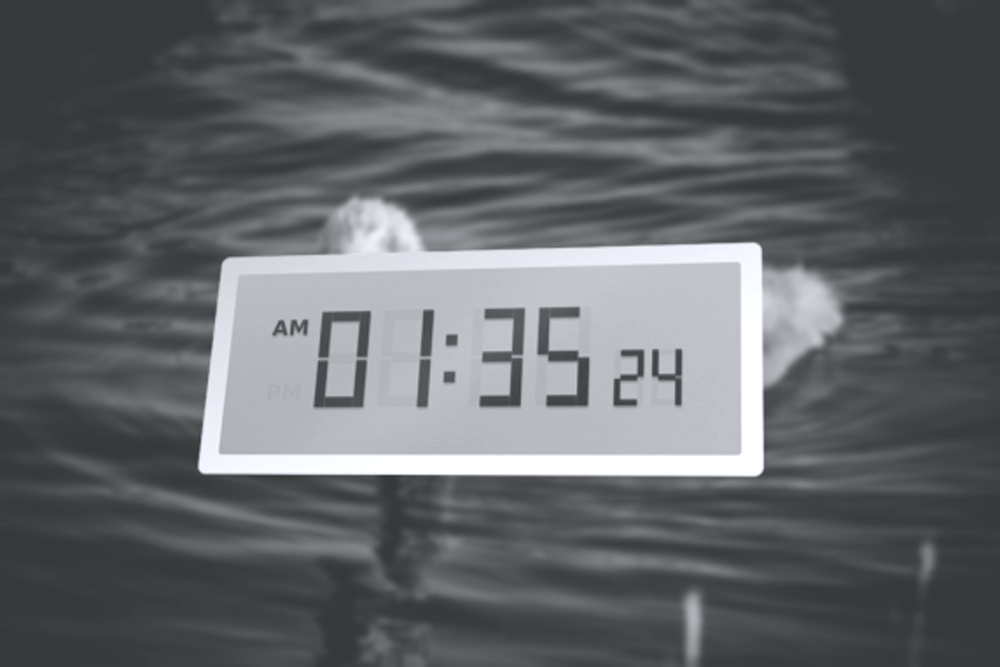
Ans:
1h35m24s
